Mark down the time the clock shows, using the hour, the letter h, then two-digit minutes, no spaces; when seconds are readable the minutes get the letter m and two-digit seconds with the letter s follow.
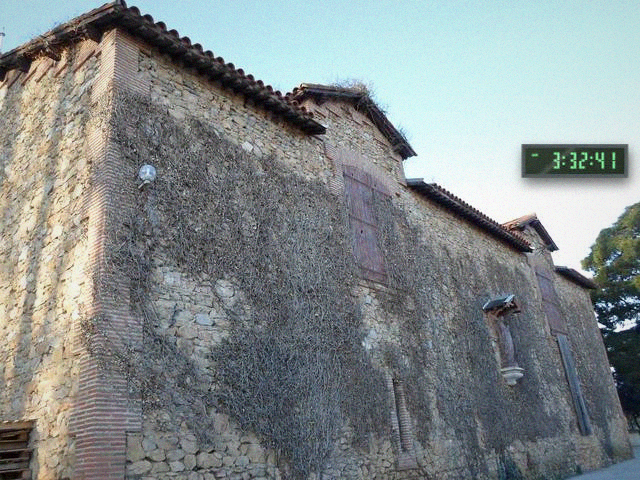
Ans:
3h32m41s
